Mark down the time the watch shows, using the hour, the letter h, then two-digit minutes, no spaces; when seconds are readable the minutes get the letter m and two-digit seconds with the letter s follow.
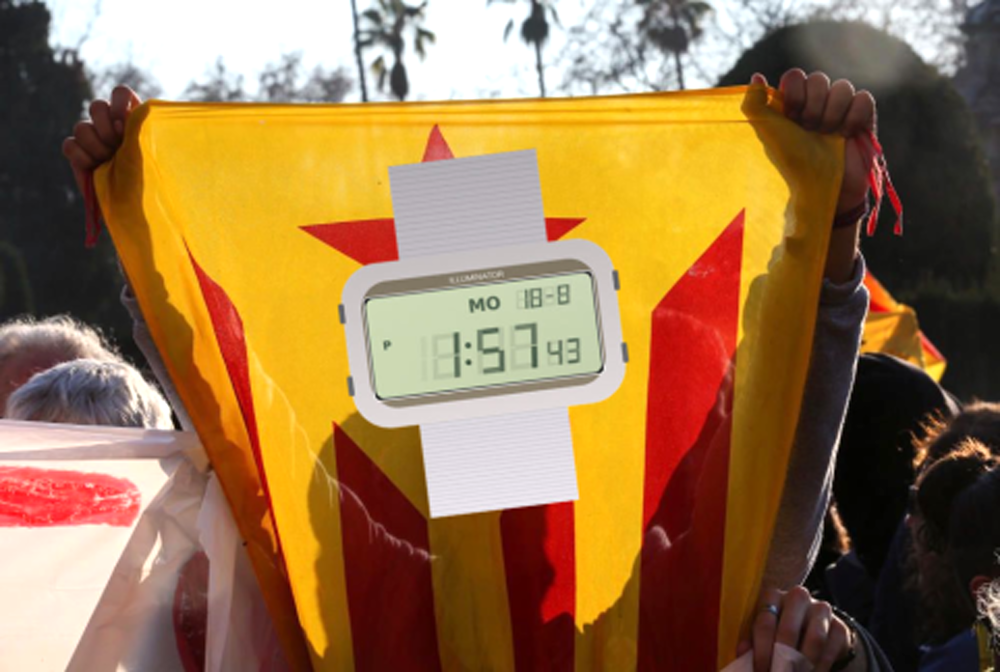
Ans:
1h57m43s
